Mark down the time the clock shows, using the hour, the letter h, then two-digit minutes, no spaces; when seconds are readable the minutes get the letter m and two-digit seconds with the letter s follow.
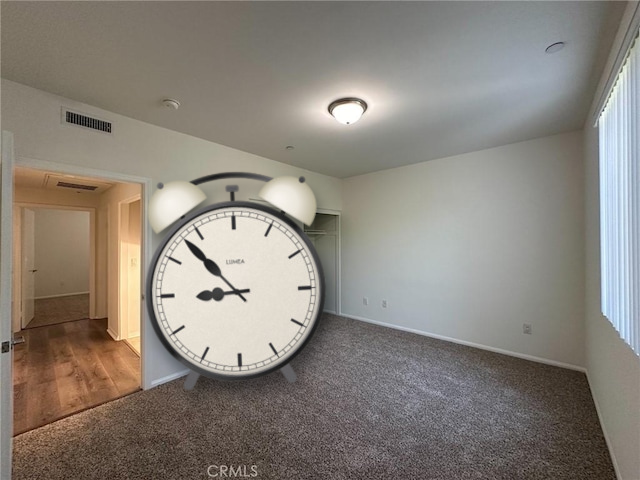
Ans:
8h53
